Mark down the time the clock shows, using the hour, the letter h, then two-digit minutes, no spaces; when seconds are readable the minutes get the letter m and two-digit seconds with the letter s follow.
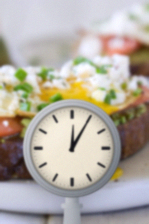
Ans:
12h05
